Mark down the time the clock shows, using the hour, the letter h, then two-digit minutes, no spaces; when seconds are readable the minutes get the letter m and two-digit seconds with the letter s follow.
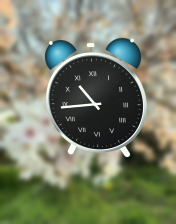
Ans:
10h44
